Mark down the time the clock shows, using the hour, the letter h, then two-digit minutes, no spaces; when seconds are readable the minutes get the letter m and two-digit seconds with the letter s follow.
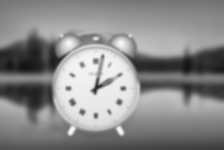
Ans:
2h02
